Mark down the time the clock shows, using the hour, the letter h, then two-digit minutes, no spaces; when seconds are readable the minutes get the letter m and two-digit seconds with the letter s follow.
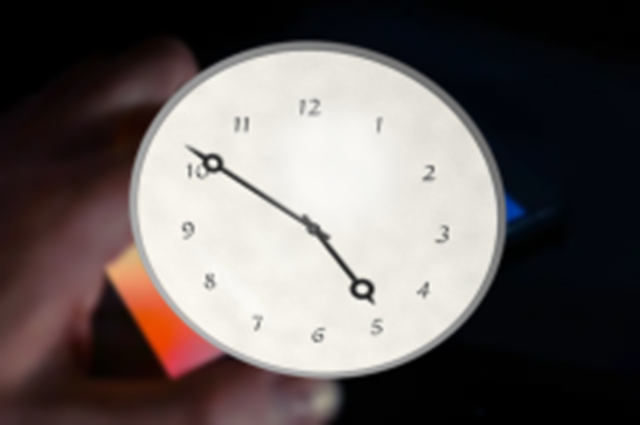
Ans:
4h51
